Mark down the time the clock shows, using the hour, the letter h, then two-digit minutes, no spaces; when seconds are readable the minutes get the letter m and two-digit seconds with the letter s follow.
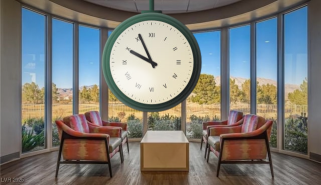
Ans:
9h56
